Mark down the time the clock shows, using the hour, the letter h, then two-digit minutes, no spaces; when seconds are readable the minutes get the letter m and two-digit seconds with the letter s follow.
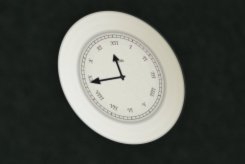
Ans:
11h44
